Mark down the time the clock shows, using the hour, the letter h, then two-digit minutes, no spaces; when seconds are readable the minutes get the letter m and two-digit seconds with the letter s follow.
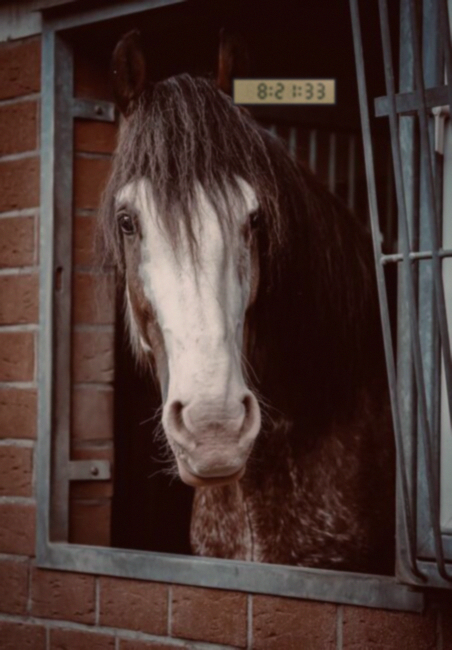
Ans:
8h21m33s
